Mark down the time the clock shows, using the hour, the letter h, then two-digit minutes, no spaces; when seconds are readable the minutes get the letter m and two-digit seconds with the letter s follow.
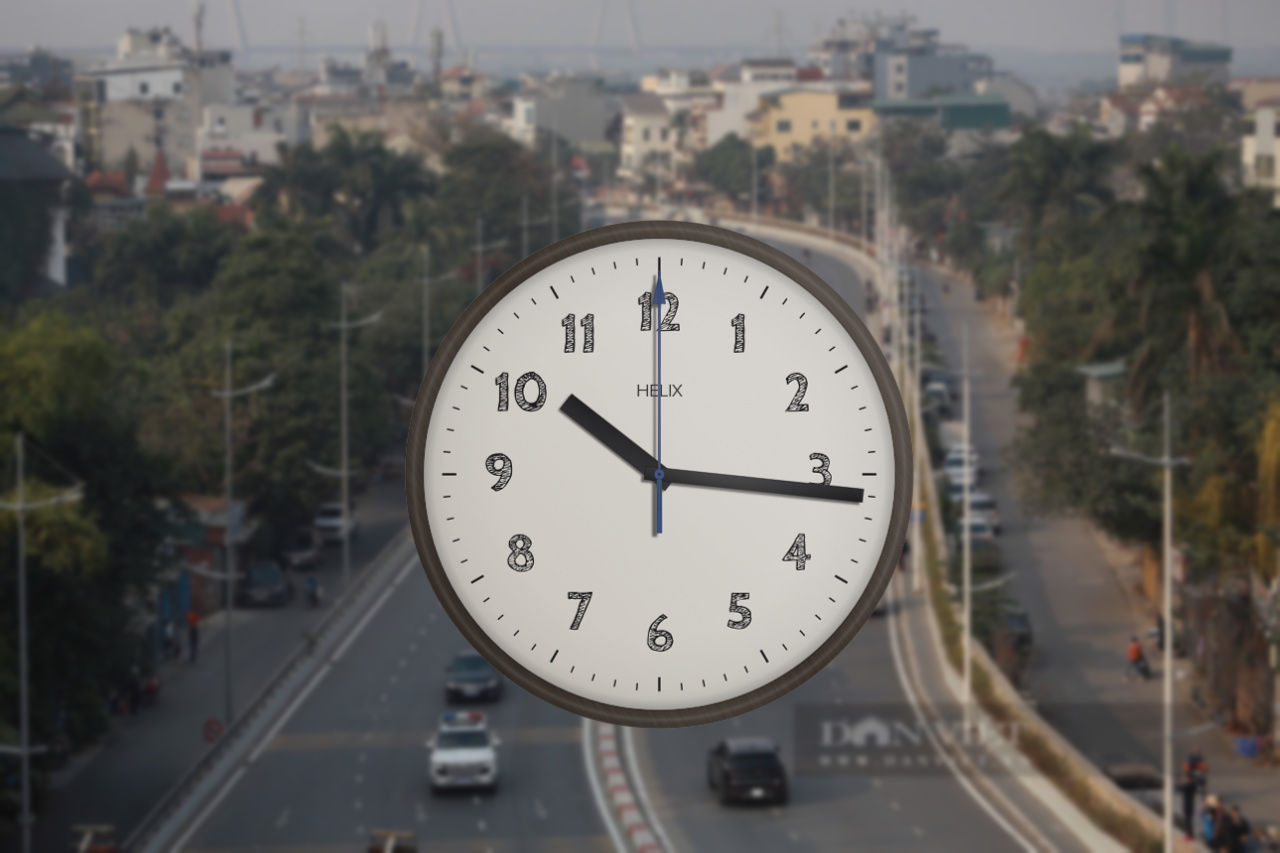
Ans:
10h16m00s
